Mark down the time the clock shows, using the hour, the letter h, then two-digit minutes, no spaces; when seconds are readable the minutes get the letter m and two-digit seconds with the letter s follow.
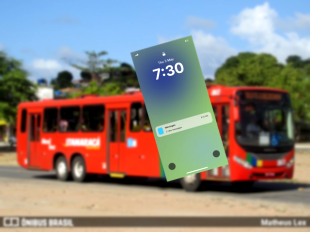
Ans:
7h30
